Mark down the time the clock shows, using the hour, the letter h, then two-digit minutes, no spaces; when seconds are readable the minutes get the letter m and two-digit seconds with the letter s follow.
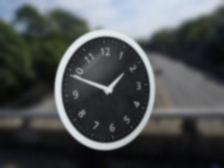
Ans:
1h49
